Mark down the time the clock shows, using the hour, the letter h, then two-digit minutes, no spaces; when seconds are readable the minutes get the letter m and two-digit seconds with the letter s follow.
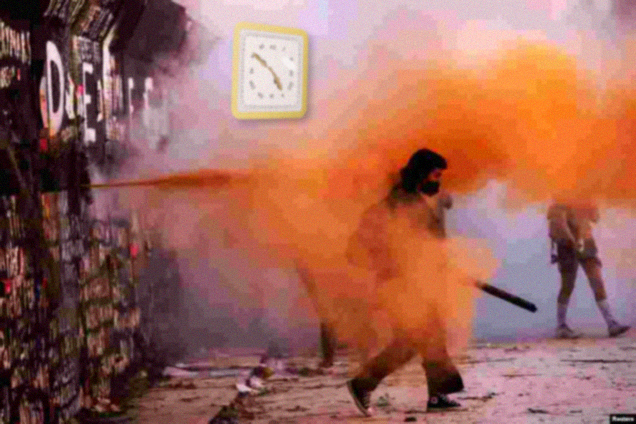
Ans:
4h51
